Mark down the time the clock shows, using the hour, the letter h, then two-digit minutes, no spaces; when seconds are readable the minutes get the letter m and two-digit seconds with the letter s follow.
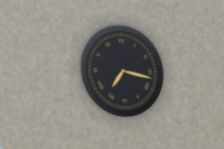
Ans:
7h17
